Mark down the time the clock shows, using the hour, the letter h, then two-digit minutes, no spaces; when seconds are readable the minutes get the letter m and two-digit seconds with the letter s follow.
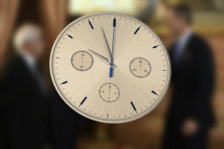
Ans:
9h57
